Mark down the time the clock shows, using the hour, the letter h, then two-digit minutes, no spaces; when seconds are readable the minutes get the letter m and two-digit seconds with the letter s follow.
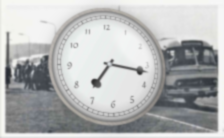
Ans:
7h17
